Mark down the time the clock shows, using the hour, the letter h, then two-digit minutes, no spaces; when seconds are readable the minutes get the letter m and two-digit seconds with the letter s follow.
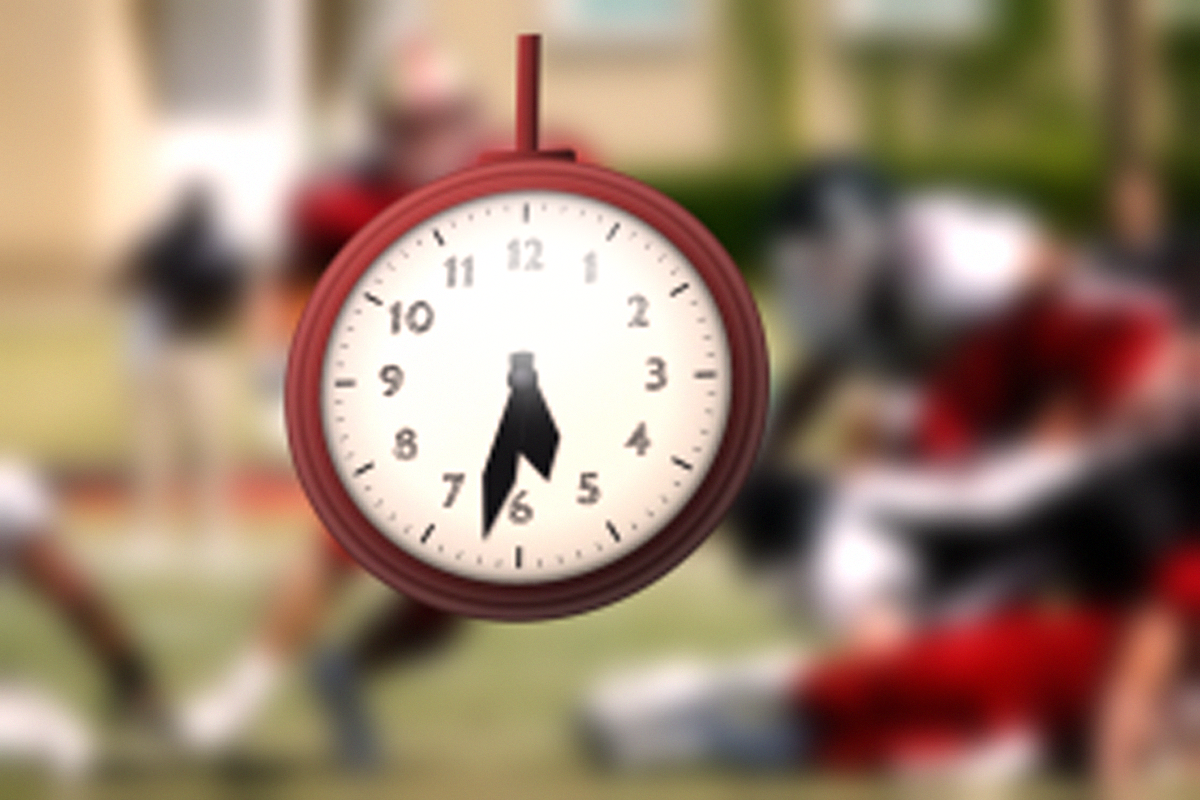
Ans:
5h32
